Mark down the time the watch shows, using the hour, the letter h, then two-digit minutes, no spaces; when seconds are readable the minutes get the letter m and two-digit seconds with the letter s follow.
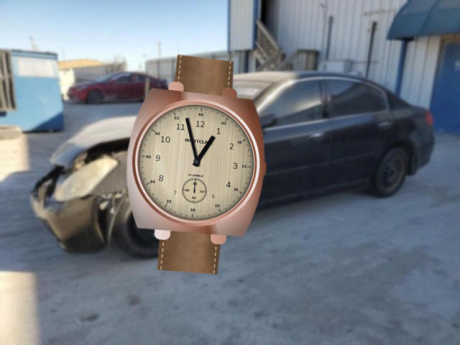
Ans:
12h57
